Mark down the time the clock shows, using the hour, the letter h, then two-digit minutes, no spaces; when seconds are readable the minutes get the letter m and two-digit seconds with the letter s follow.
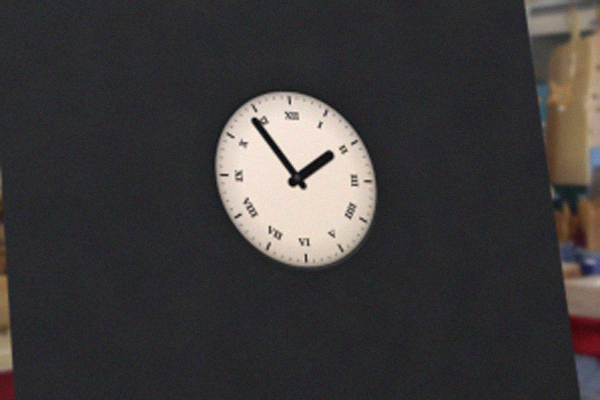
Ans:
1h54
